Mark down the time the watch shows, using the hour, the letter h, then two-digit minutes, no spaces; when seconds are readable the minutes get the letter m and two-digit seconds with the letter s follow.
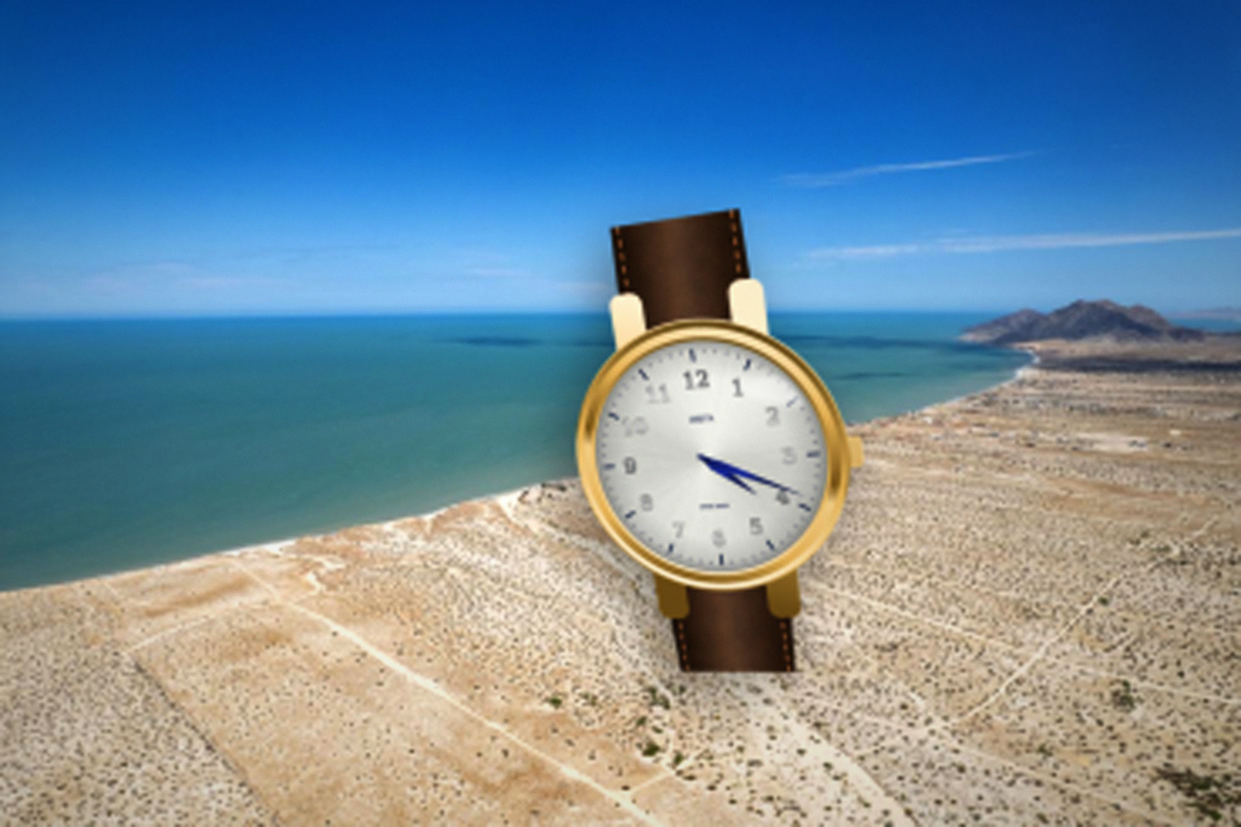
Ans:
4h19
